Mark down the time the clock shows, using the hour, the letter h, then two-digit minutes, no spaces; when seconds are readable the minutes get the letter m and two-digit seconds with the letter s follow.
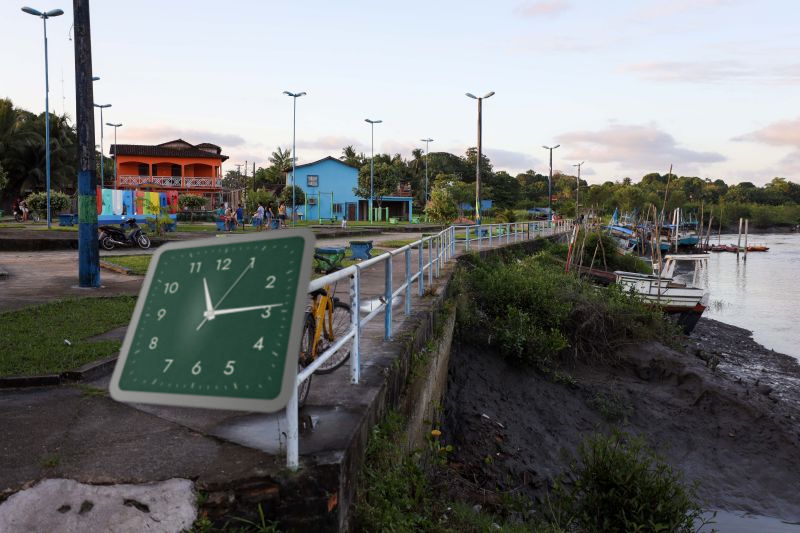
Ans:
11h14m05s
